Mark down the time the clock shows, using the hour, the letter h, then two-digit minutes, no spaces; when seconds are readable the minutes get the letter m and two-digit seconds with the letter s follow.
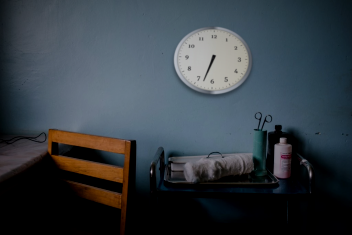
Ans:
6h33
